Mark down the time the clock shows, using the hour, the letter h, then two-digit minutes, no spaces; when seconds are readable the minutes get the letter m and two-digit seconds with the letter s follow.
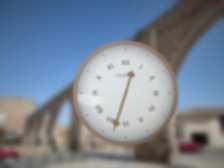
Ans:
12h33
